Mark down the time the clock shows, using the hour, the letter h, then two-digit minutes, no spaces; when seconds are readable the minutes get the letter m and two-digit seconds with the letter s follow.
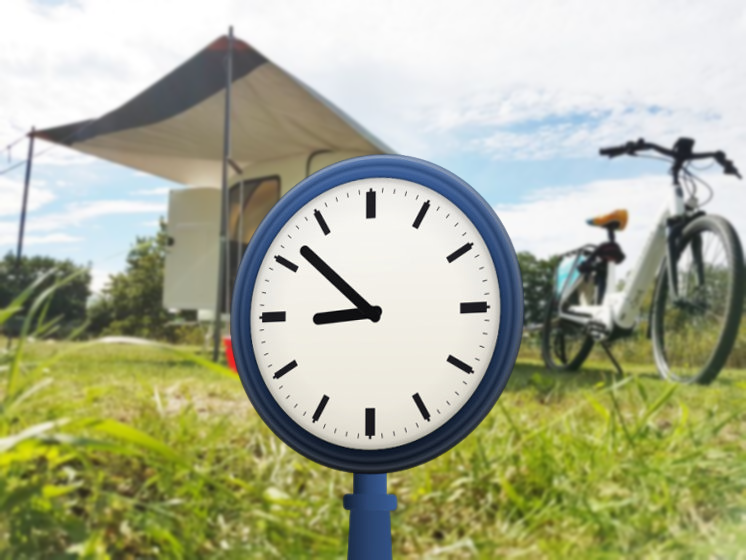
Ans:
8h52
